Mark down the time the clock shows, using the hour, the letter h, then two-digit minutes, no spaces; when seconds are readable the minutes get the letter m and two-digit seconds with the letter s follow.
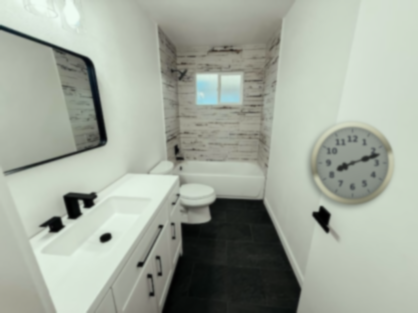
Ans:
8h12
